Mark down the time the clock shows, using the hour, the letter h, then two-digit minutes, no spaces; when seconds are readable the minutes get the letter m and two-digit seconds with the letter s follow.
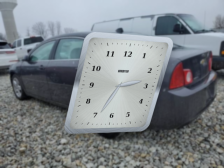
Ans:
2h34
